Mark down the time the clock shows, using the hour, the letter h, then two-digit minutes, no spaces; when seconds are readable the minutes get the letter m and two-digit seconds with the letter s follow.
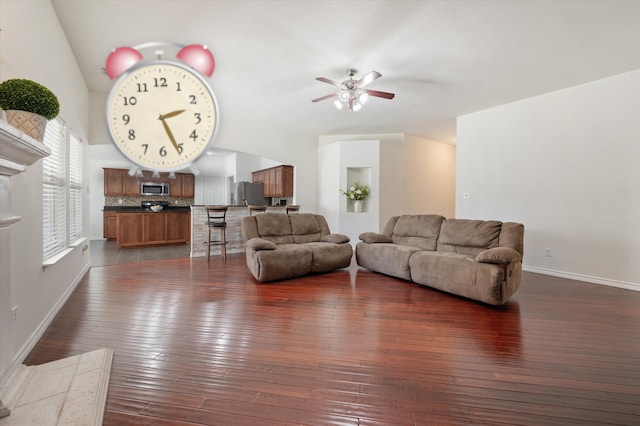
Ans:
2h26
